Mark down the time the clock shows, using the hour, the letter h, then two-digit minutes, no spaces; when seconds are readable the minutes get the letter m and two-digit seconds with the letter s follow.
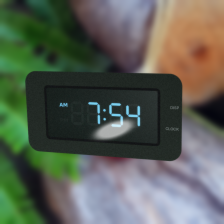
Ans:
7h54
